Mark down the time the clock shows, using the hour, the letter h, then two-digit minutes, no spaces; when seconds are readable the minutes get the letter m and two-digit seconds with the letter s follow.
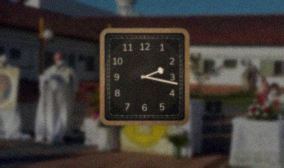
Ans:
2h17
